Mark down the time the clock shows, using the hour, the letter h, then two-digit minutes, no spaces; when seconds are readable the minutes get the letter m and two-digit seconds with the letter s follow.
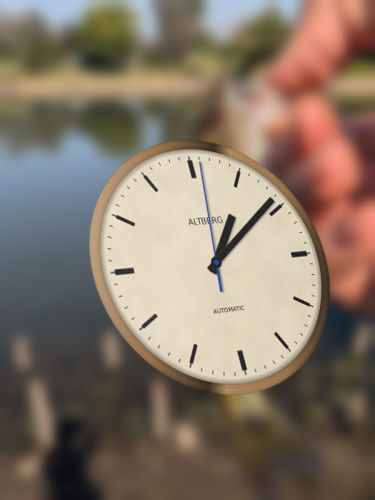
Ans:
1h09m01s
